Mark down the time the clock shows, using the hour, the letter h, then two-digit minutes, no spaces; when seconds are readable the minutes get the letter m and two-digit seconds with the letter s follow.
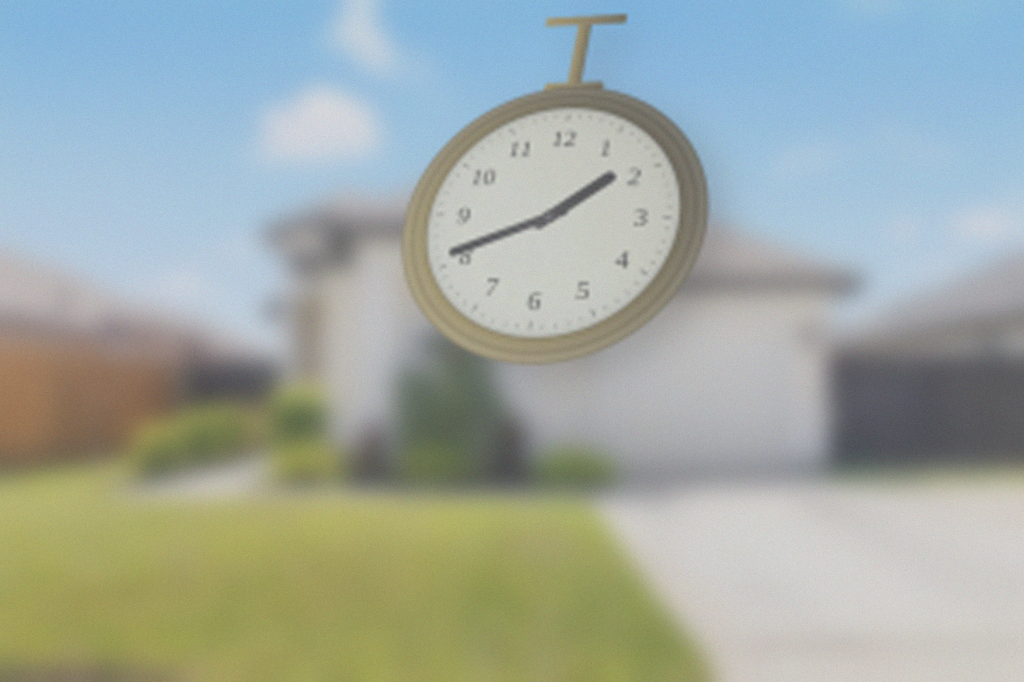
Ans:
1h41
